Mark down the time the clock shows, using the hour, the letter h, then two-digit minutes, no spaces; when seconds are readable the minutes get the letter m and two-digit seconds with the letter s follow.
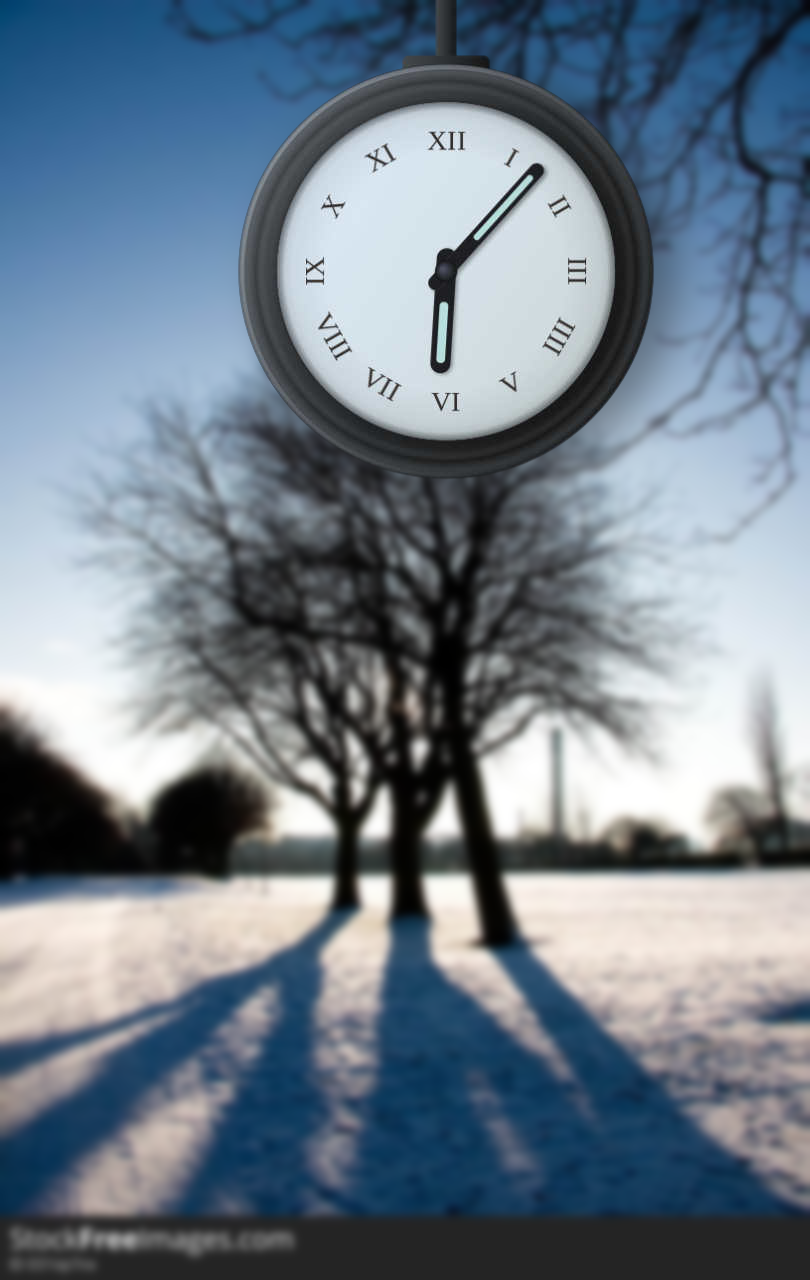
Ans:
6h07
